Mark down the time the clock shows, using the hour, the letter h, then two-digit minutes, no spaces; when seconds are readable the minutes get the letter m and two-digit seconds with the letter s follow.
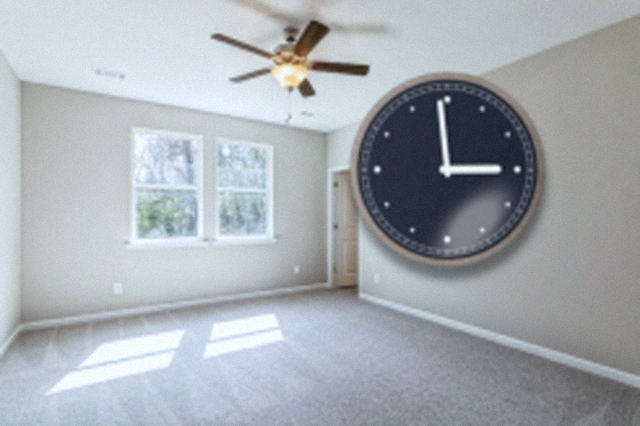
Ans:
2h59
